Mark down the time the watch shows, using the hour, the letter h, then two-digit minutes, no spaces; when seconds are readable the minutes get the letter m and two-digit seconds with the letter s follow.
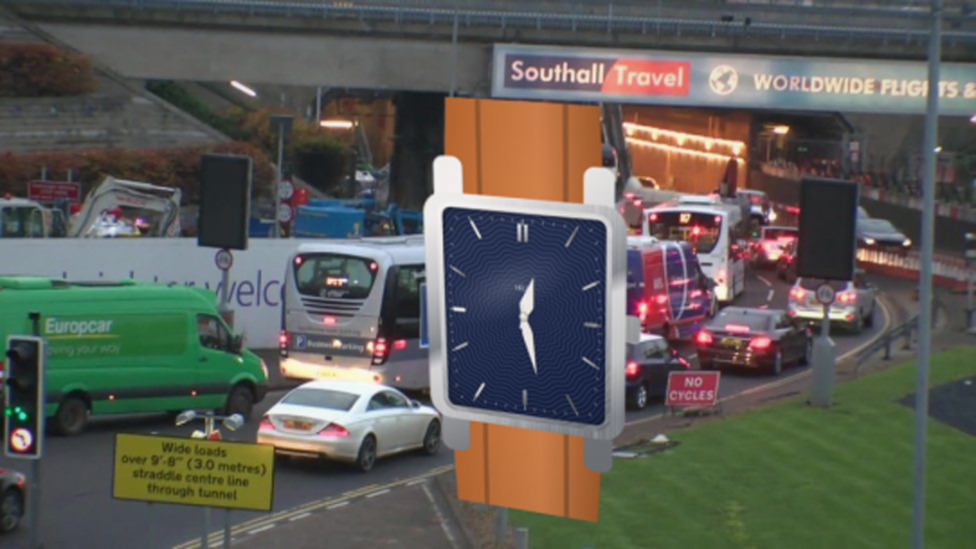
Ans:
12h28
